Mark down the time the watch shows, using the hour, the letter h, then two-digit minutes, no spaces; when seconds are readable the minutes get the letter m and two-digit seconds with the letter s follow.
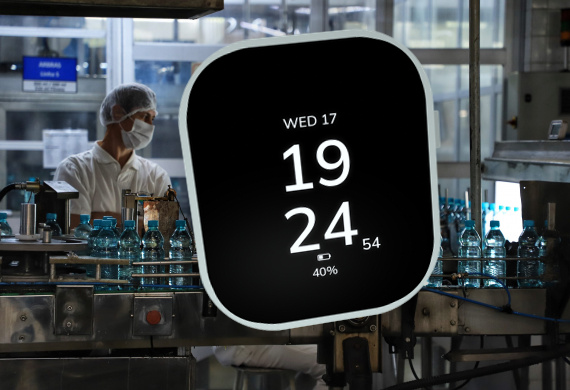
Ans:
19h24m54s
